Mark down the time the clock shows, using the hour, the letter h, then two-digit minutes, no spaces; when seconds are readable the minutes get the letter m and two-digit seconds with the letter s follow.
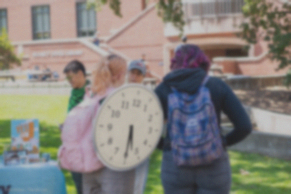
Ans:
5h30
